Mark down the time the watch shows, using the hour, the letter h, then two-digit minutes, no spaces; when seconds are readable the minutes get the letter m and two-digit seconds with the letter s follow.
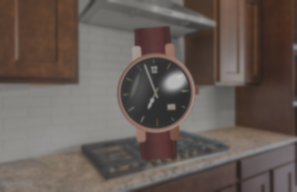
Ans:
6h57
